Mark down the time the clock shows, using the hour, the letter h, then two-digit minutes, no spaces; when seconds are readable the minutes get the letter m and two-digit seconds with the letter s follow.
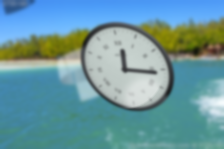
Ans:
12h16
